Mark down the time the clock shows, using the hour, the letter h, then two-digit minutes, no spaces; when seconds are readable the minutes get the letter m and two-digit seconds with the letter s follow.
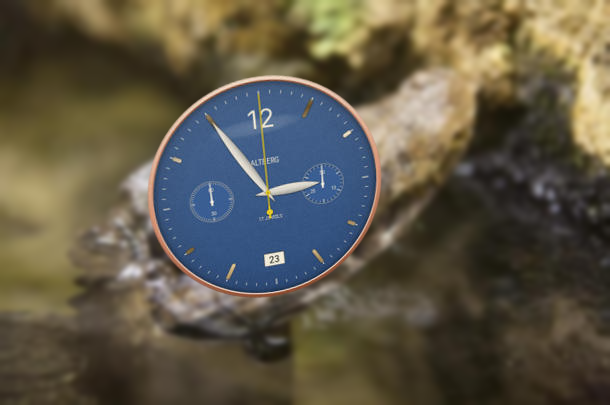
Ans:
2h55
